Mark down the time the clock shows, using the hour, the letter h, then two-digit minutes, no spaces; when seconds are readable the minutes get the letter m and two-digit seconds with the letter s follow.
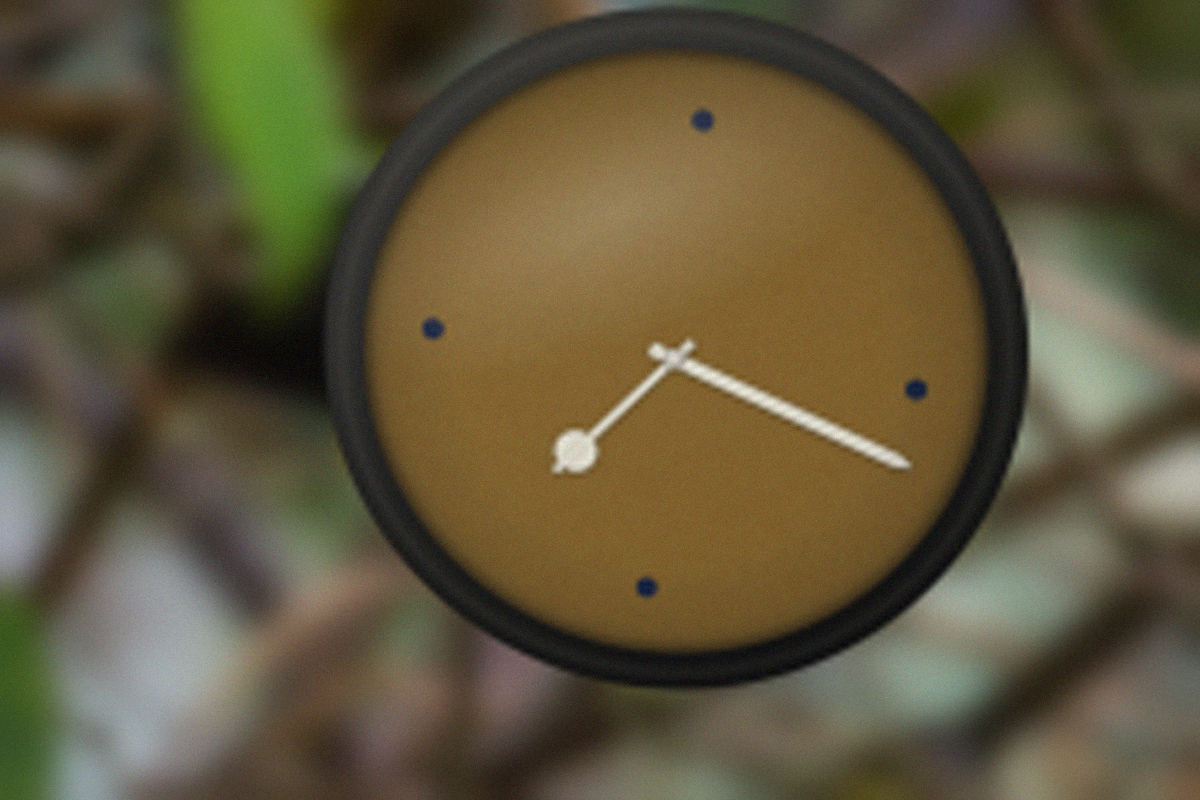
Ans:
7h18
